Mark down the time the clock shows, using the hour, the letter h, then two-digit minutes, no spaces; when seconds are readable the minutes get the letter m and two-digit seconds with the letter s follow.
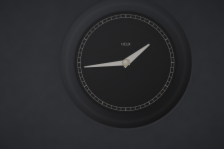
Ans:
1h44
